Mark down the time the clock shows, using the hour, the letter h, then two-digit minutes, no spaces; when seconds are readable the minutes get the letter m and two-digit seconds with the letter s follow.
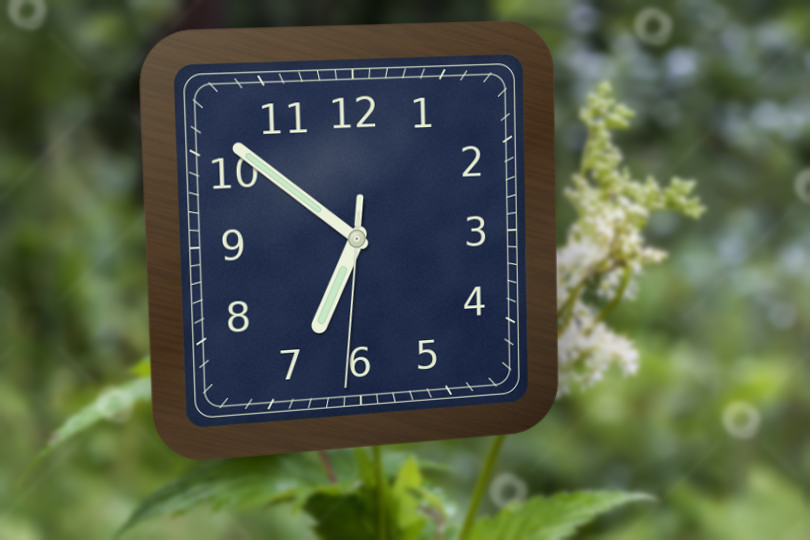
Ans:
6h51m31s
